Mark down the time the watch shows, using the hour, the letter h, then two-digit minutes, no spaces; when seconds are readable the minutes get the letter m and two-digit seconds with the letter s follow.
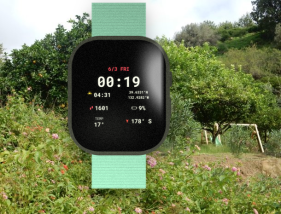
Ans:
0h19
